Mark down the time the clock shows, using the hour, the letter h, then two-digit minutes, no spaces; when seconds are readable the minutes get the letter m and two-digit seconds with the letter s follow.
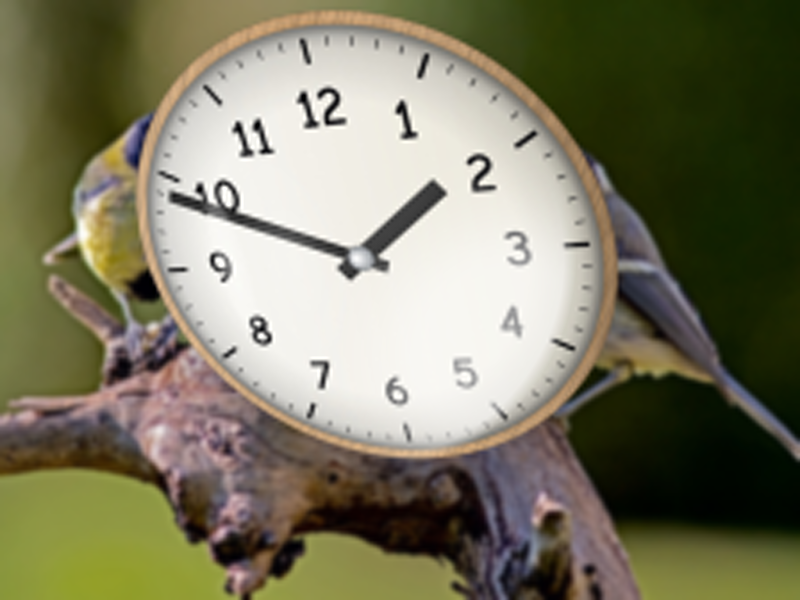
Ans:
1h49
